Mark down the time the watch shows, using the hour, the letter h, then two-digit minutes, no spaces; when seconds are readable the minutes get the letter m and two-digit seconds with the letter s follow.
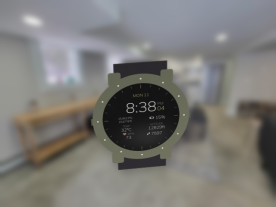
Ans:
8h38
